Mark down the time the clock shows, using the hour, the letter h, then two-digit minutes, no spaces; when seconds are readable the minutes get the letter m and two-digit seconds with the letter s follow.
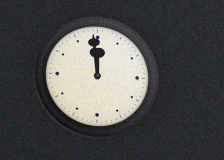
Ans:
11h59
